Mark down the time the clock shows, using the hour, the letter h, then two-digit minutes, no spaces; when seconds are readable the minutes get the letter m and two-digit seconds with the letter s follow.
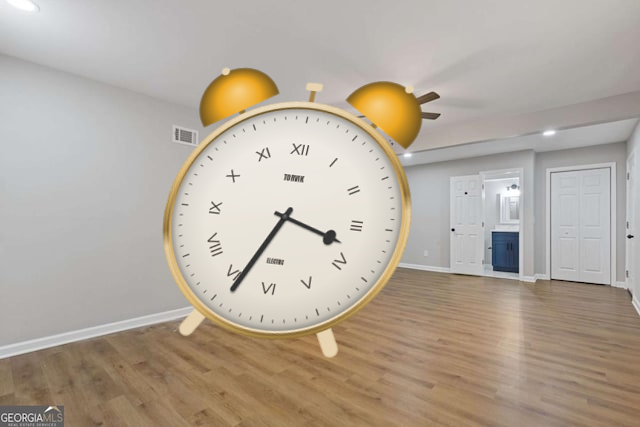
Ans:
3h34
